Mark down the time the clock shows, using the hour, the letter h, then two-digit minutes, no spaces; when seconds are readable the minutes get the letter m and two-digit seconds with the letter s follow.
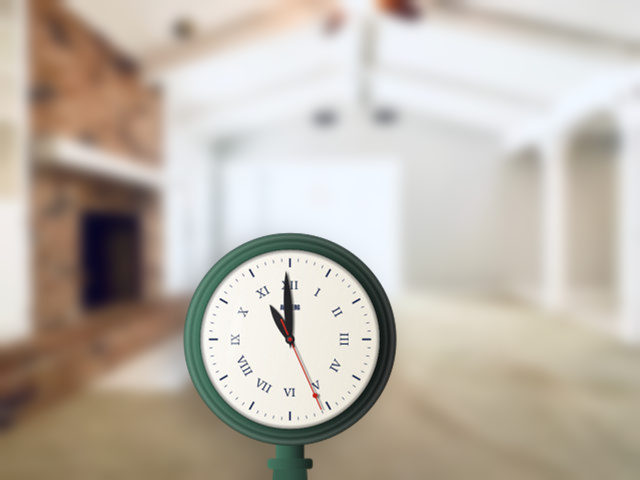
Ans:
10h59m26s
